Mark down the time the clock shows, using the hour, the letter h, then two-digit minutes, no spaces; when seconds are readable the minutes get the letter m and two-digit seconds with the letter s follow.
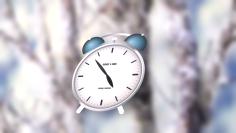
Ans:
4h53
